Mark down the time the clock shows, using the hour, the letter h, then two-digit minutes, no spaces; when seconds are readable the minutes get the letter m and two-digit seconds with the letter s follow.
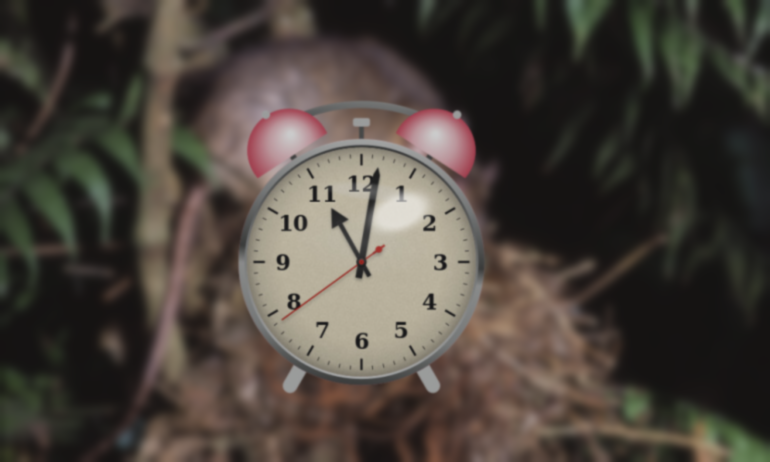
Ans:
11h01m39s
